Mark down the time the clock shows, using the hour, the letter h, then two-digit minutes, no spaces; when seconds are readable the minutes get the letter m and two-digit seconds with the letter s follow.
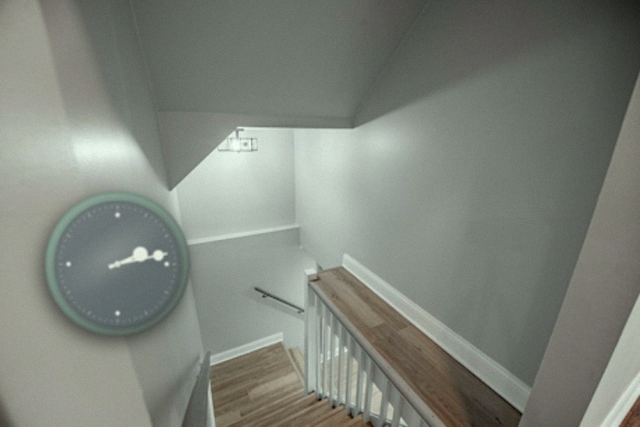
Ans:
2h13
